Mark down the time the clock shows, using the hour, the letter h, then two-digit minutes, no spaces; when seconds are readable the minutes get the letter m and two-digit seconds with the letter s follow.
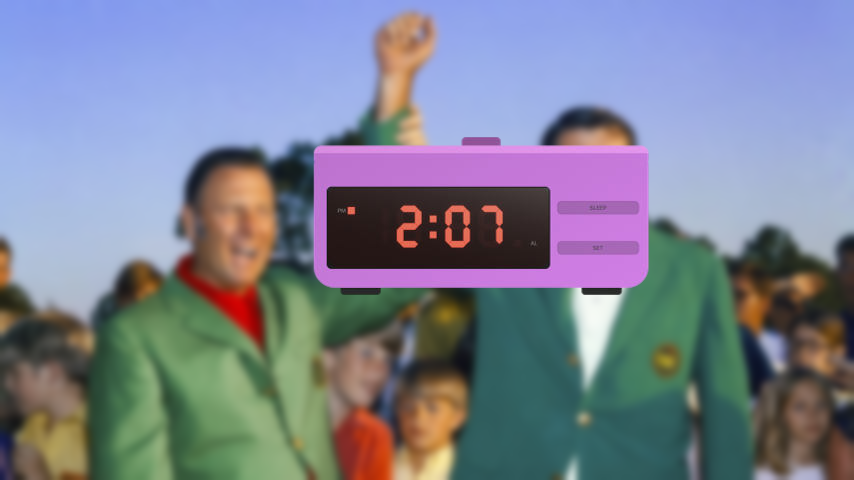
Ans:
2h07
